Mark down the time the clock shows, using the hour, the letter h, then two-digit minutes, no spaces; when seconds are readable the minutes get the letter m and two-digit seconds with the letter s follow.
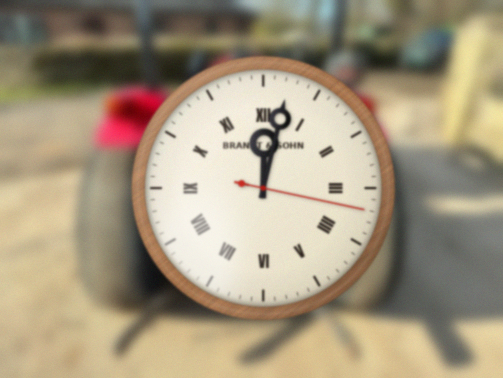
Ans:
12h02m17s
